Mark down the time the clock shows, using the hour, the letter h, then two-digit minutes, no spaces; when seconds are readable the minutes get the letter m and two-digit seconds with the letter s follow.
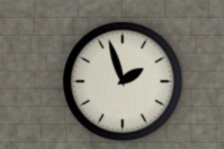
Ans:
1h57
